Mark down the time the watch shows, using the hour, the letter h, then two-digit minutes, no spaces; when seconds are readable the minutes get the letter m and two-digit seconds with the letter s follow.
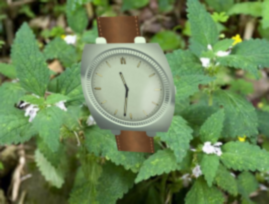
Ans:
11h32
